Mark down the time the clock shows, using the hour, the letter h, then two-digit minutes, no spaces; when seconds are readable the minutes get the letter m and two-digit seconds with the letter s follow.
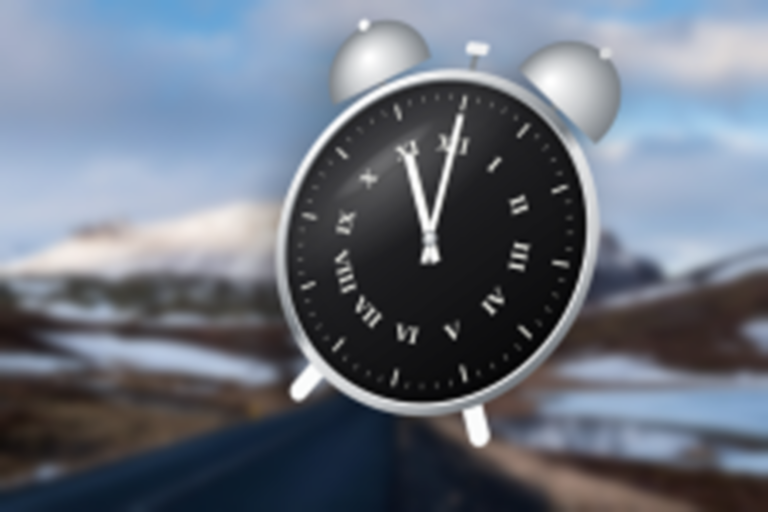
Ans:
11h00
